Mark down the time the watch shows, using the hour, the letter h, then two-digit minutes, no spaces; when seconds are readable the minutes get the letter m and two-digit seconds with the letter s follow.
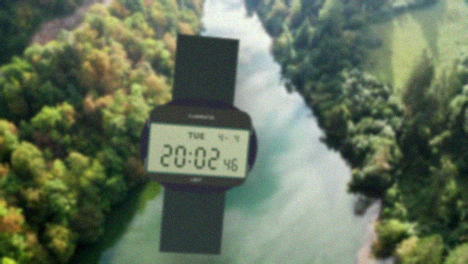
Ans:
20h02m46s
